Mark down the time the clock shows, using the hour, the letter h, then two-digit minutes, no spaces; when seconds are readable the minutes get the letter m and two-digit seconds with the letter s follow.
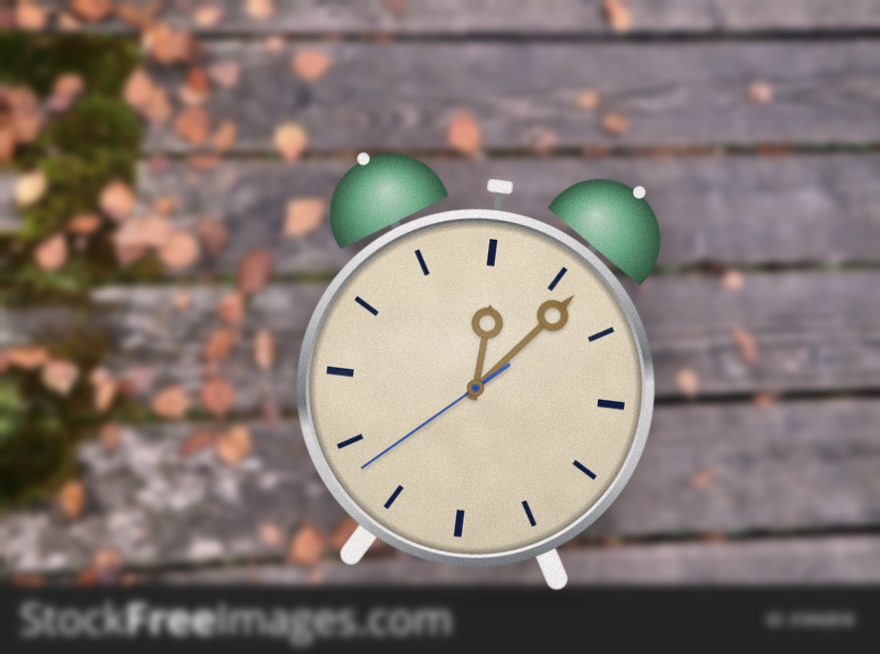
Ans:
12h06m38s
